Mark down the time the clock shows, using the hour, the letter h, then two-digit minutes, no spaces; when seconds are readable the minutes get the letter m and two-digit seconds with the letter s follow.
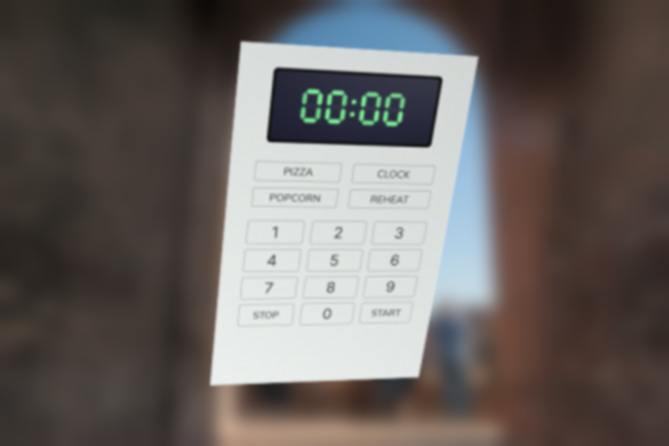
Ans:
0h00
